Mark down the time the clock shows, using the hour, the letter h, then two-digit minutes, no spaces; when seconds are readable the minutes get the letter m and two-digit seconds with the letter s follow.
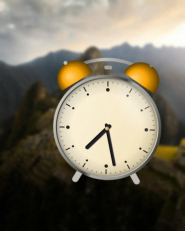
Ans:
7h28
